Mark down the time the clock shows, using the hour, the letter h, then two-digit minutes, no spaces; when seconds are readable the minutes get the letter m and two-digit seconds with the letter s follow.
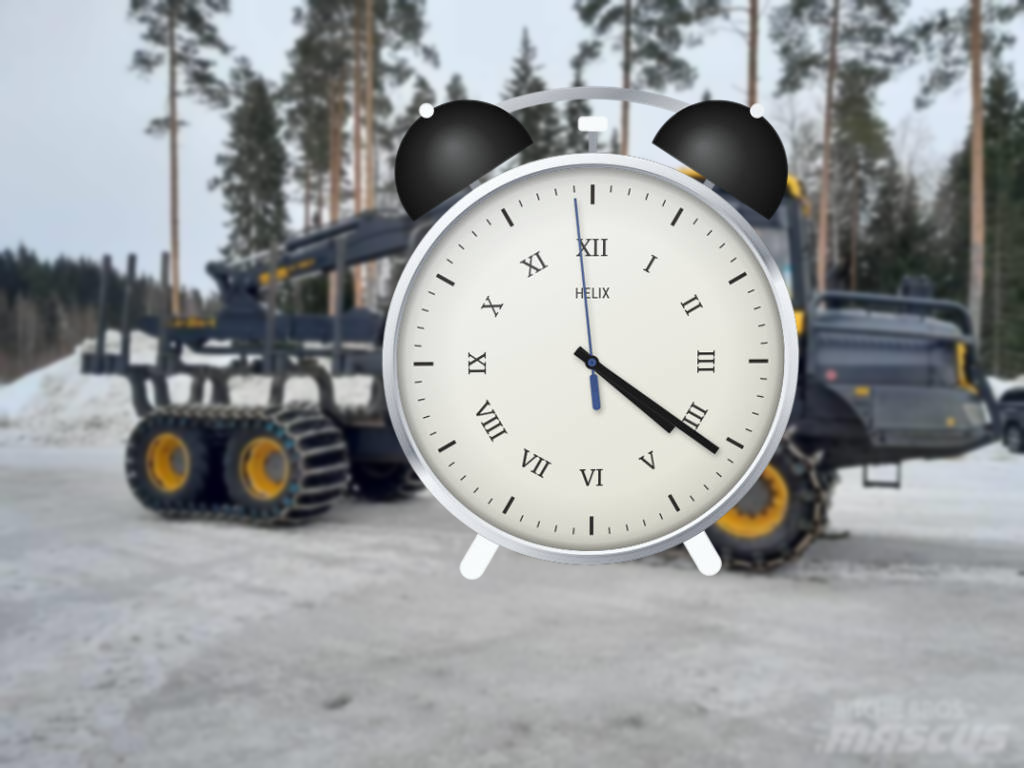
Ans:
4h20m59s
